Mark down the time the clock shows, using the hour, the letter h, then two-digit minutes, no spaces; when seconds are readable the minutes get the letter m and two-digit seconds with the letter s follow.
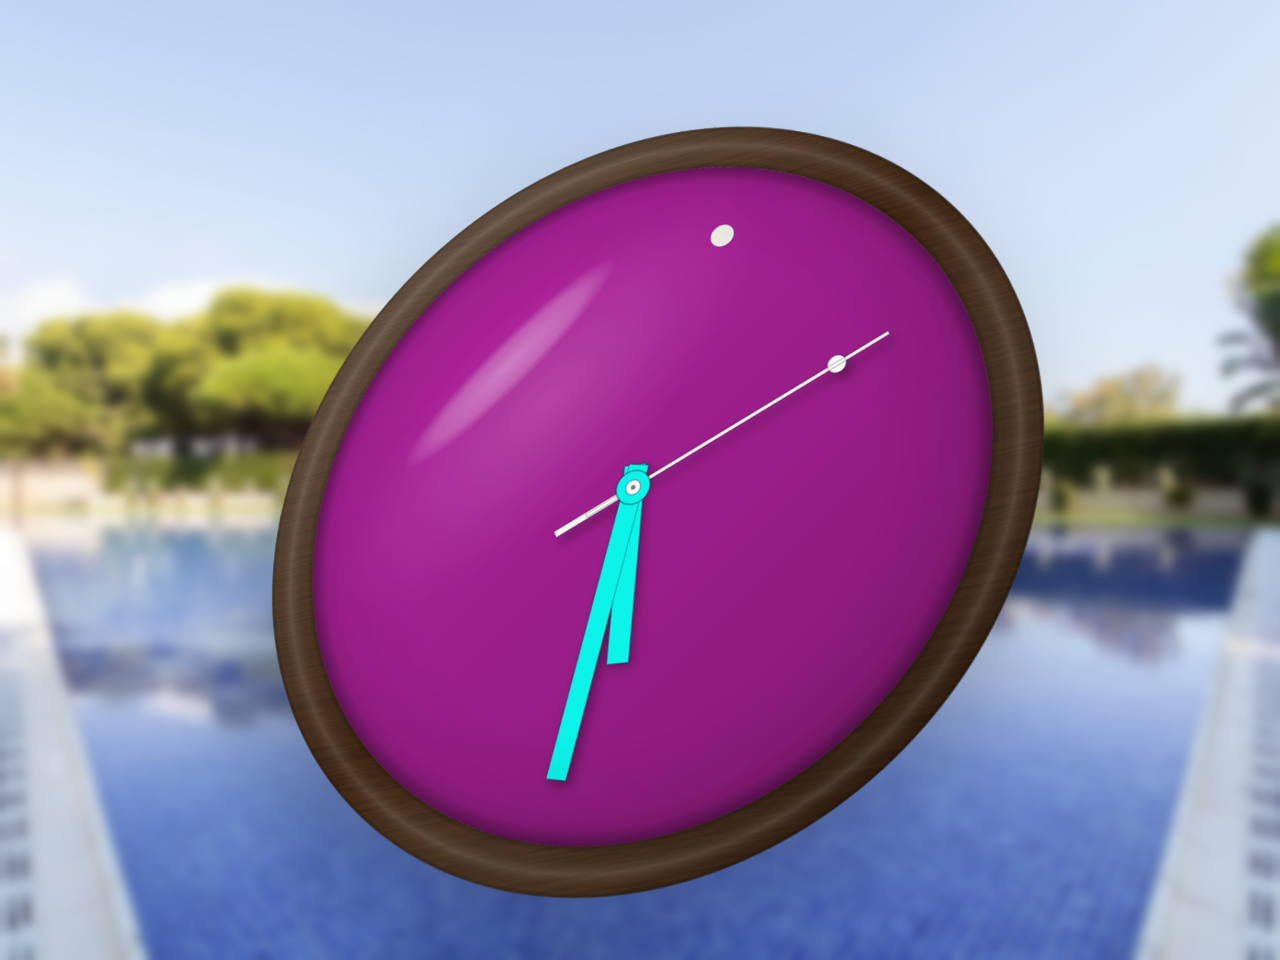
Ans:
5h29m08s
